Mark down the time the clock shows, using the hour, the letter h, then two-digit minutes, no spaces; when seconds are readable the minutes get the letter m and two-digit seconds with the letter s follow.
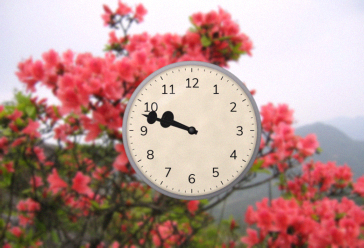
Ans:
9h48
